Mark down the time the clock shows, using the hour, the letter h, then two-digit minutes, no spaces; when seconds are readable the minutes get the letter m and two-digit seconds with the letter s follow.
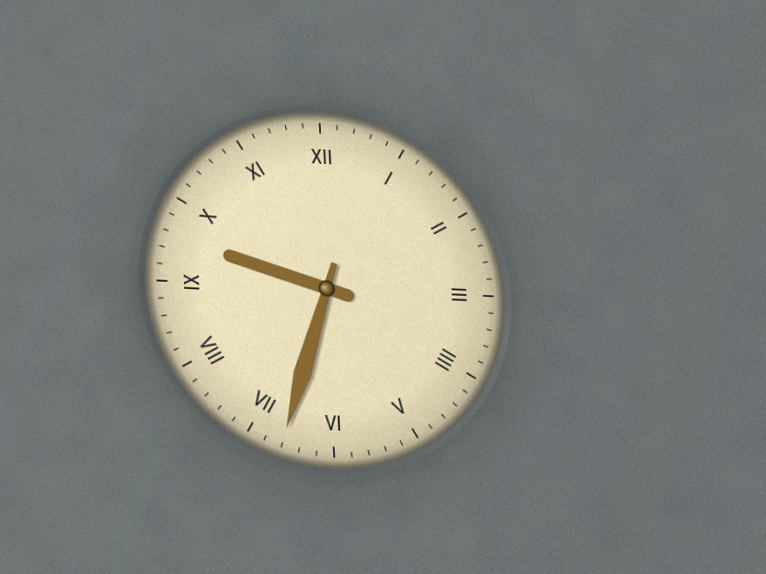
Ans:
9h33
